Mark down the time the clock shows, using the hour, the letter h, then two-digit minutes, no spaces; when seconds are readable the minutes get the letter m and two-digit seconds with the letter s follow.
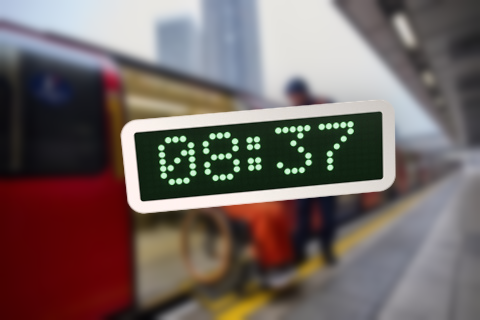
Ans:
8h37
